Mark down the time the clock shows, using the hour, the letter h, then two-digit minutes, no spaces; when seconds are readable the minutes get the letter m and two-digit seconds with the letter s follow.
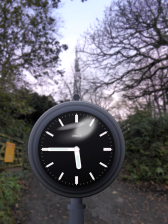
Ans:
5h45
